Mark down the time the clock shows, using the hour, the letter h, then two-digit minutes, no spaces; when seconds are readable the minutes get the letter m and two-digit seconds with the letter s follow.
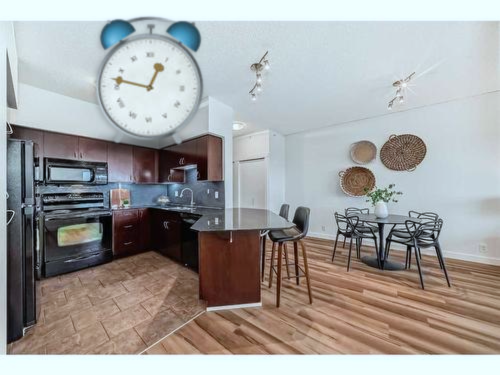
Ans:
12h47
